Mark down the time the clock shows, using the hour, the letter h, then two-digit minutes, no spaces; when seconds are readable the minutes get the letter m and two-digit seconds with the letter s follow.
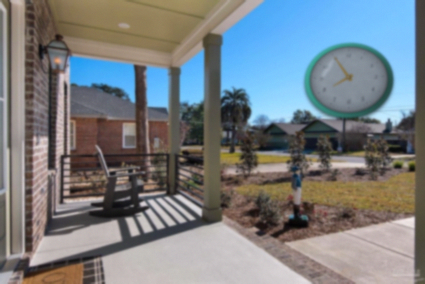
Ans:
7h55
